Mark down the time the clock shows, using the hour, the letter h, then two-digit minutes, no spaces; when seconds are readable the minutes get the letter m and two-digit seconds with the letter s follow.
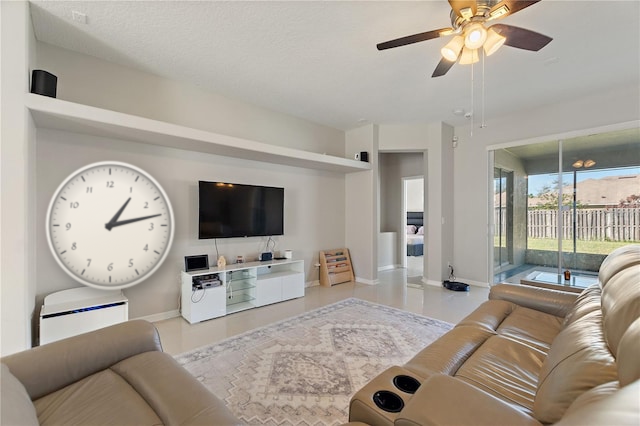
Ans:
1h13
